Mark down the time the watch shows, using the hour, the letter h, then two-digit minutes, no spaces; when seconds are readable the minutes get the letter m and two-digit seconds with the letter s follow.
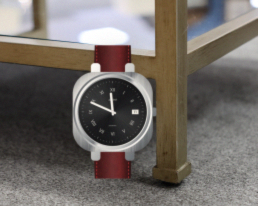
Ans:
11h49
